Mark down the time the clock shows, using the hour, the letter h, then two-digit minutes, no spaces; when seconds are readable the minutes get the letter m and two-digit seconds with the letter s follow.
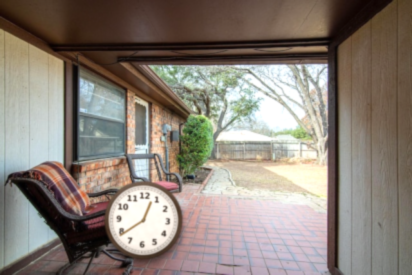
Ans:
12h39
